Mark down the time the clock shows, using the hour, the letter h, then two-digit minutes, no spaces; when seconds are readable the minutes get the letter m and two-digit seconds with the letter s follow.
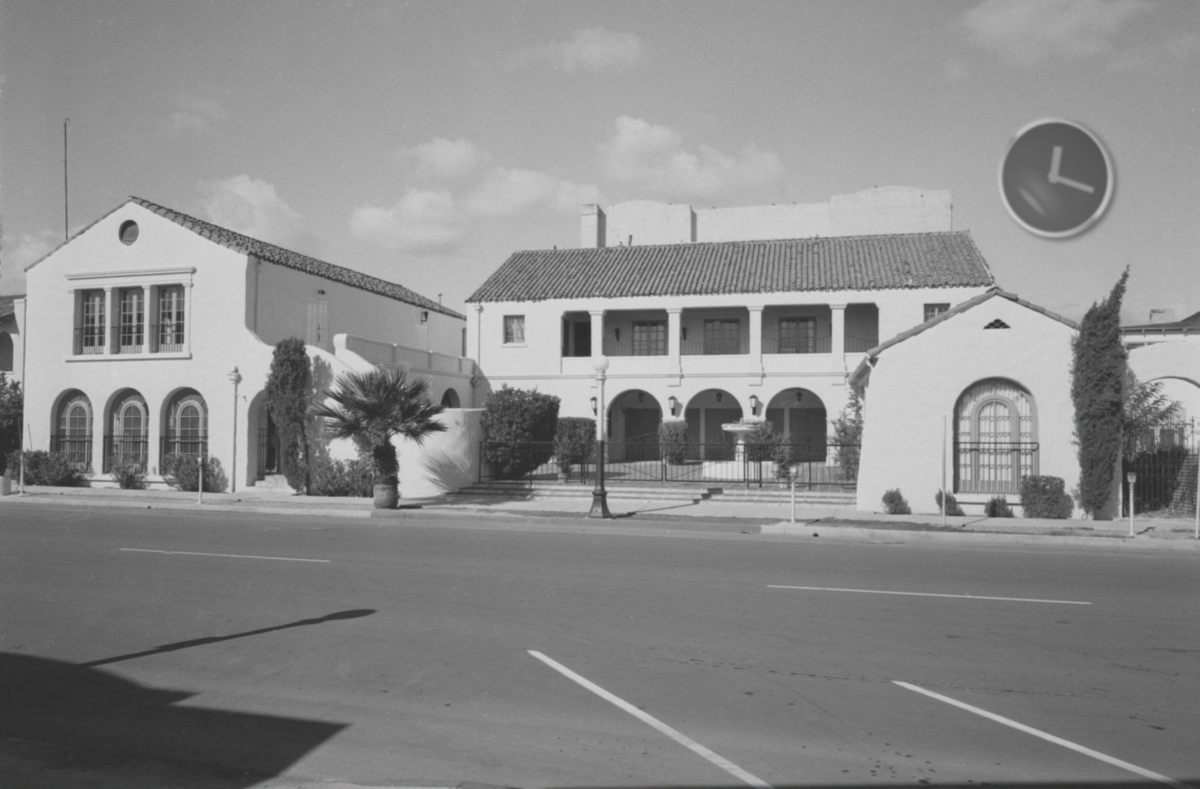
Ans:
12h18
